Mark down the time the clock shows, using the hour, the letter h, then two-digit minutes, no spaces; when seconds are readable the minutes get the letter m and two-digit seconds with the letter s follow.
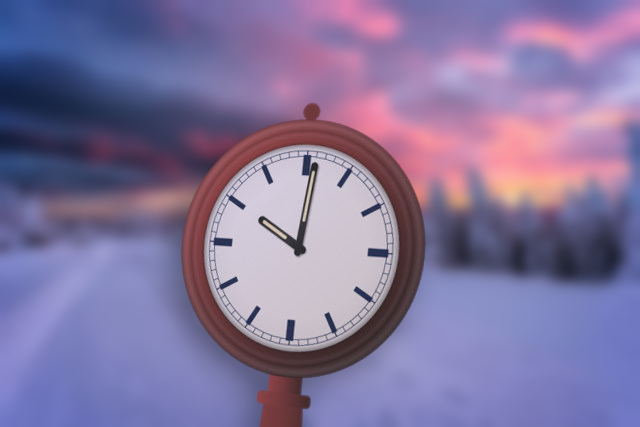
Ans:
10h01
